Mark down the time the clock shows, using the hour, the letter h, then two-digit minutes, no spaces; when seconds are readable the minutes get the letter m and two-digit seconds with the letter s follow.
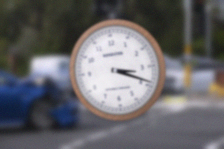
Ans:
3h19
